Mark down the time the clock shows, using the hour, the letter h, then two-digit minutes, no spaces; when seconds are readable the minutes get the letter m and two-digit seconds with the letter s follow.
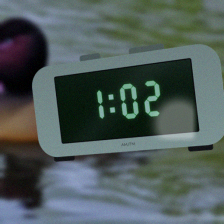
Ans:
1h02
